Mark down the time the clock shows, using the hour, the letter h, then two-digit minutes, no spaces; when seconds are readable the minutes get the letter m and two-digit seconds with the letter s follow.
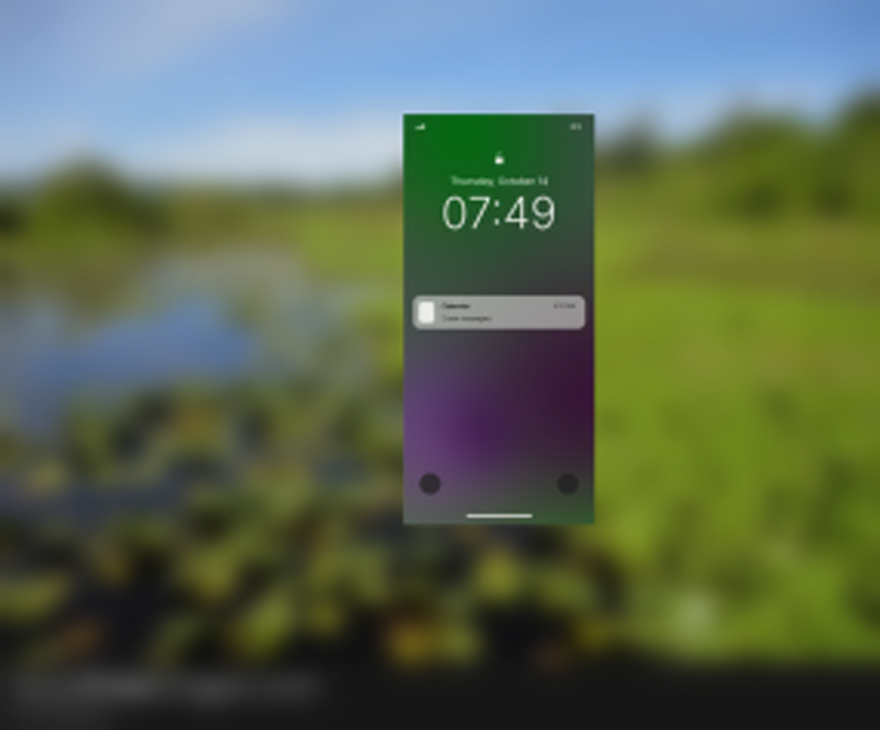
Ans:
7h49
